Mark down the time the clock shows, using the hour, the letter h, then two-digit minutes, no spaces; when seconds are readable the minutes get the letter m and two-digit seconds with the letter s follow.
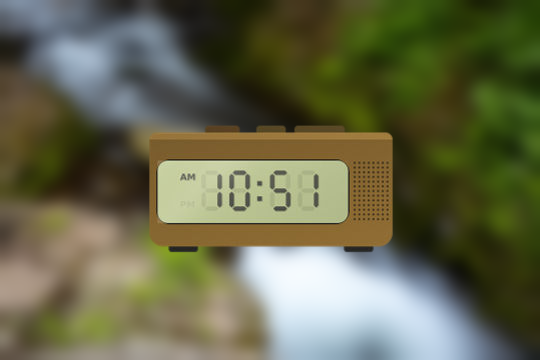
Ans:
10h51
